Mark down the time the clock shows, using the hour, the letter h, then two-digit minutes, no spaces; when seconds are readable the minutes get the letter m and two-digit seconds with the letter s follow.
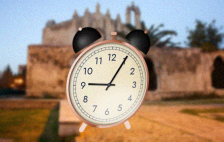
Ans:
9h05
